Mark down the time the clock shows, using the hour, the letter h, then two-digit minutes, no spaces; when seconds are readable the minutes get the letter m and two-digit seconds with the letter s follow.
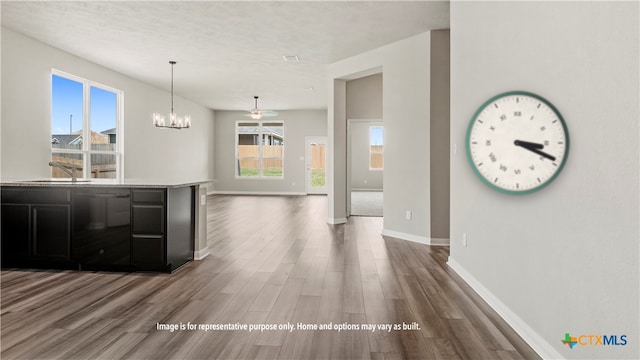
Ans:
3h19
